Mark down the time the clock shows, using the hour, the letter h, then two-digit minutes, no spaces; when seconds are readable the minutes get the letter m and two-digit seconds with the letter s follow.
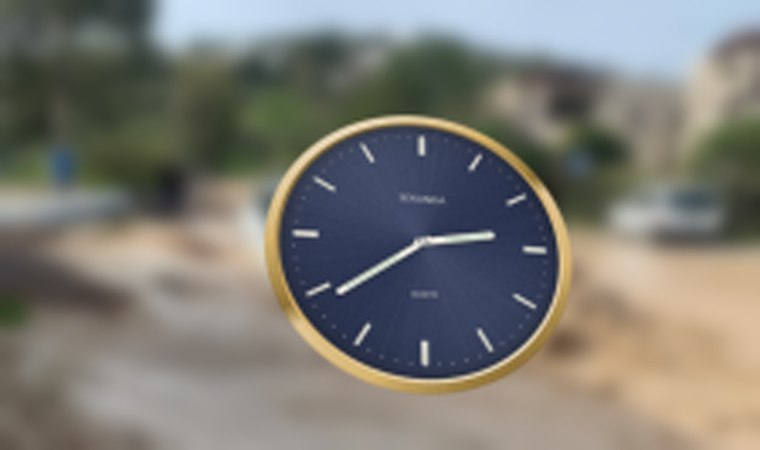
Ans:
2h39
